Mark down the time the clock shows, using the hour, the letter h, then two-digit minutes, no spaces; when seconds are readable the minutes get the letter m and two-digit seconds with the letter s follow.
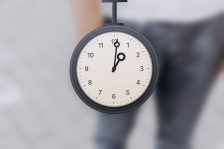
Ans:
1h01
